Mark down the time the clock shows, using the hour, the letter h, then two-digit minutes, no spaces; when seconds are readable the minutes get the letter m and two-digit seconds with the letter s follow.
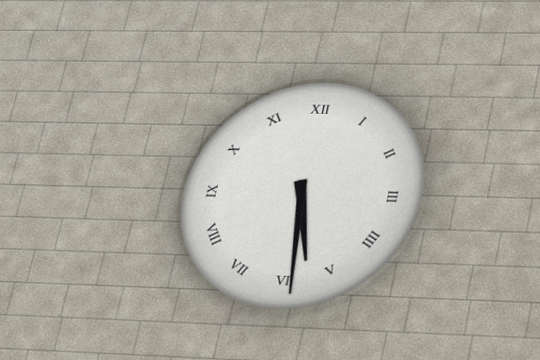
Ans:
5h29
